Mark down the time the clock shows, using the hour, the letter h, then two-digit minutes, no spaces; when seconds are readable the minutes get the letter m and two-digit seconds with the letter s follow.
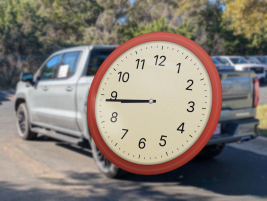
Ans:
8h44
